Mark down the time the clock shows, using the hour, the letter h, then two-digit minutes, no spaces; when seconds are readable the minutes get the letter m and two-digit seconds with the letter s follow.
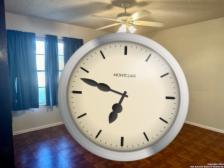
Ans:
6h48
